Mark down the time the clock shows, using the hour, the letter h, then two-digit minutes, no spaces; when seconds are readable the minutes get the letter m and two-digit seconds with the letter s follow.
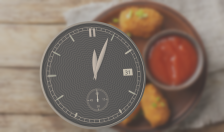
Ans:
12h04
